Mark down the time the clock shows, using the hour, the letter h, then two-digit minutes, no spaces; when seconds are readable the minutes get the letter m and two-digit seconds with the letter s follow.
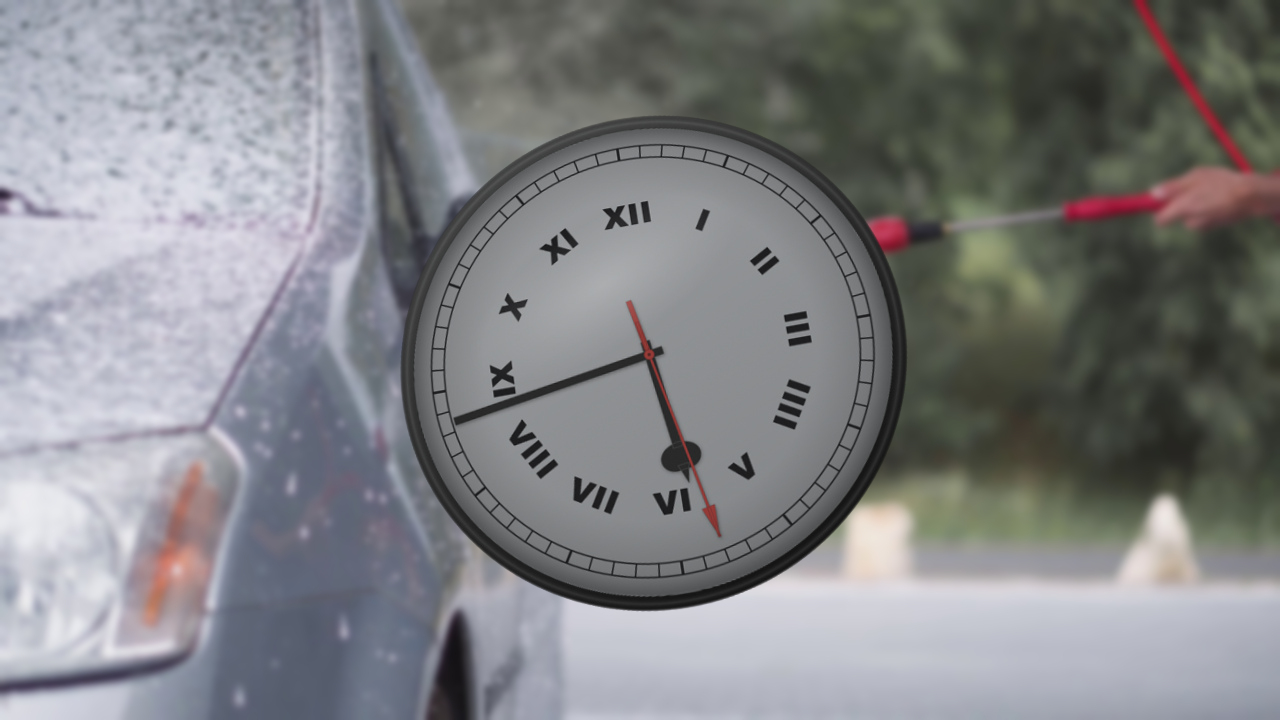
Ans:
5h43m28s
